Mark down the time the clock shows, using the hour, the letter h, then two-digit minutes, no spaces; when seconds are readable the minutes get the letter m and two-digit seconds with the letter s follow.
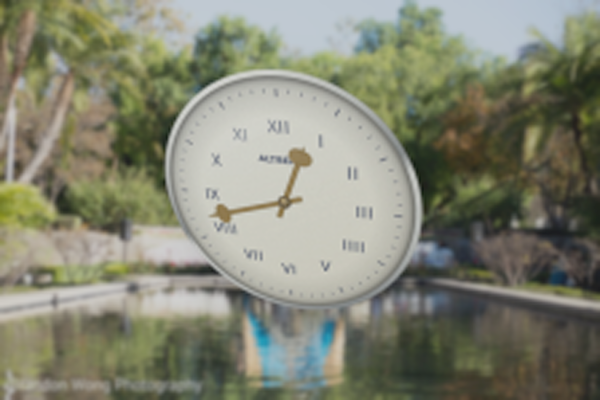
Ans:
12h42
